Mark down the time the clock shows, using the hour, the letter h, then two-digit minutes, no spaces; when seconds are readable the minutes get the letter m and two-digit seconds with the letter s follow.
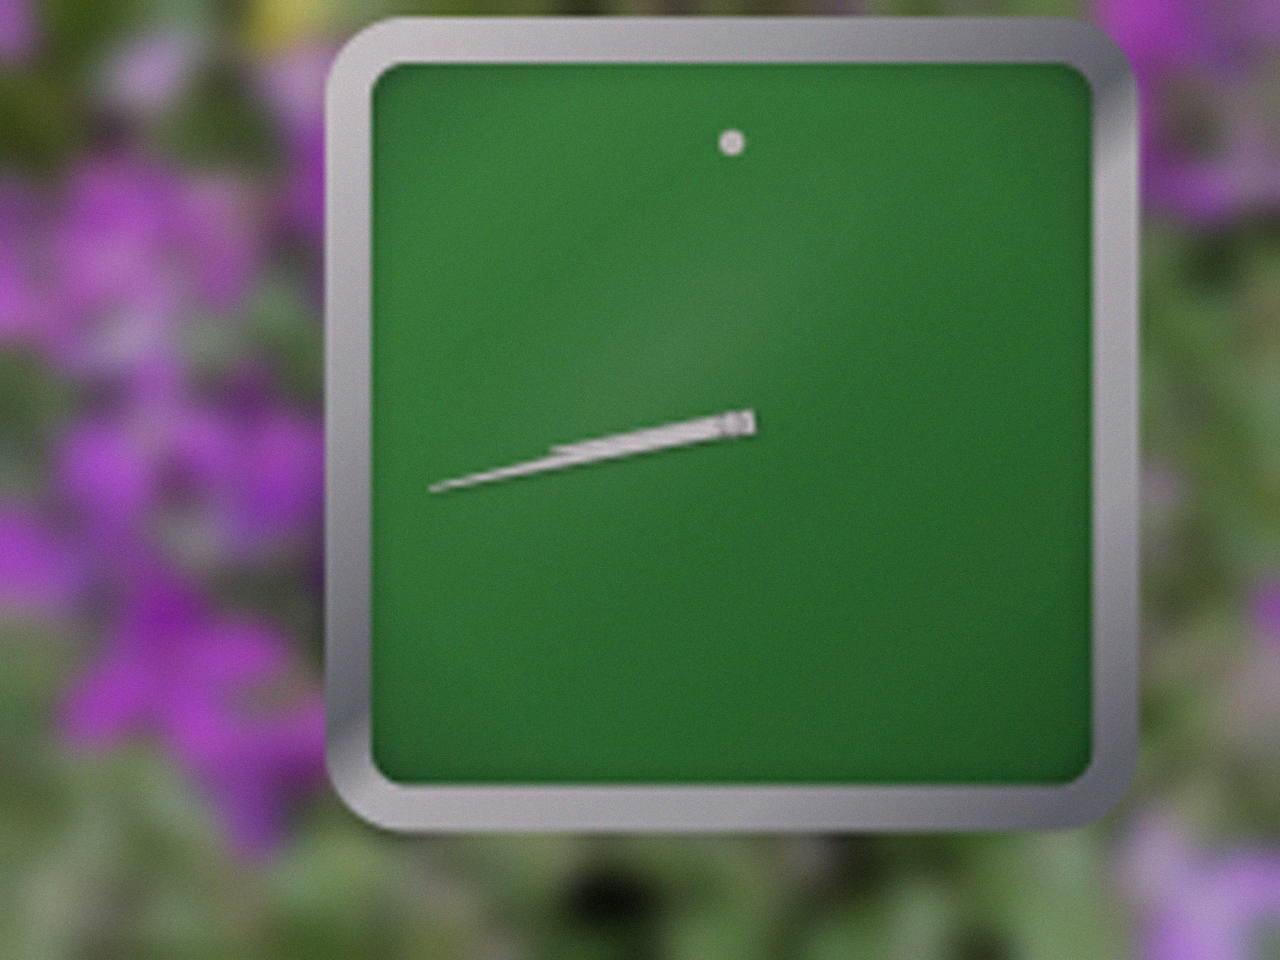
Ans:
8h43
